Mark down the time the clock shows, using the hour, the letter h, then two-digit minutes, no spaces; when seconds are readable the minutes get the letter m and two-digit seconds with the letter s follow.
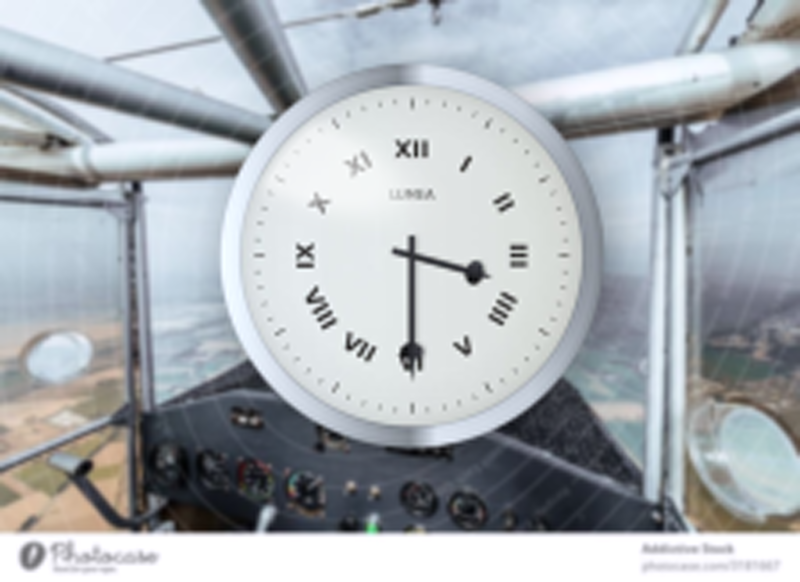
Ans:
3h30
